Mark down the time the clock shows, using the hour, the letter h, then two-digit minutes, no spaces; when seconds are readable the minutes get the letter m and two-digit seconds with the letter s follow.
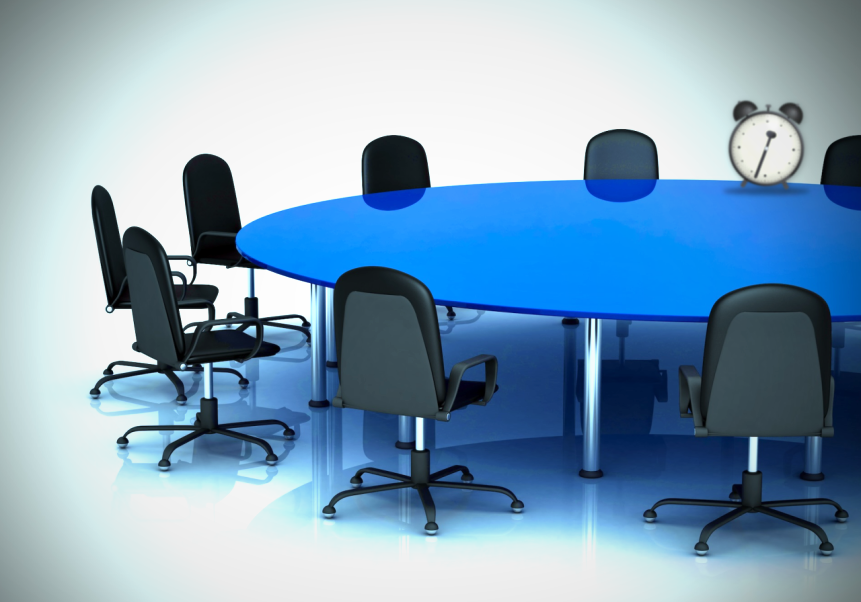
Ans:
12h33
